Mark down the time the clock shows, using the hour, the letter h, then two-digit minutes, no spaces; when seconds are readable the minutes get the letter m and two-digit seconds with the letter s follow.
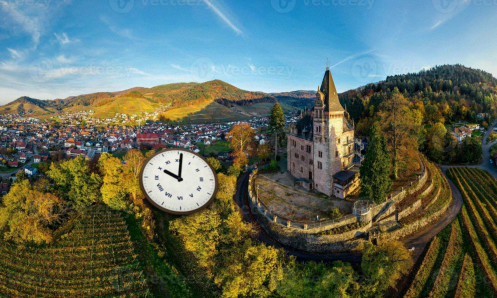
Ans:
10h01
